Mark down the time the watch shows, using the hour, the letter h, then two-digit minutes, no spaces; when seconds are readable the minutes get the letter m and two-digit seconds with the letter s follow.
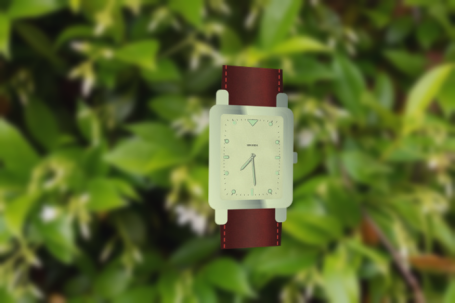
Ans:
7h29
